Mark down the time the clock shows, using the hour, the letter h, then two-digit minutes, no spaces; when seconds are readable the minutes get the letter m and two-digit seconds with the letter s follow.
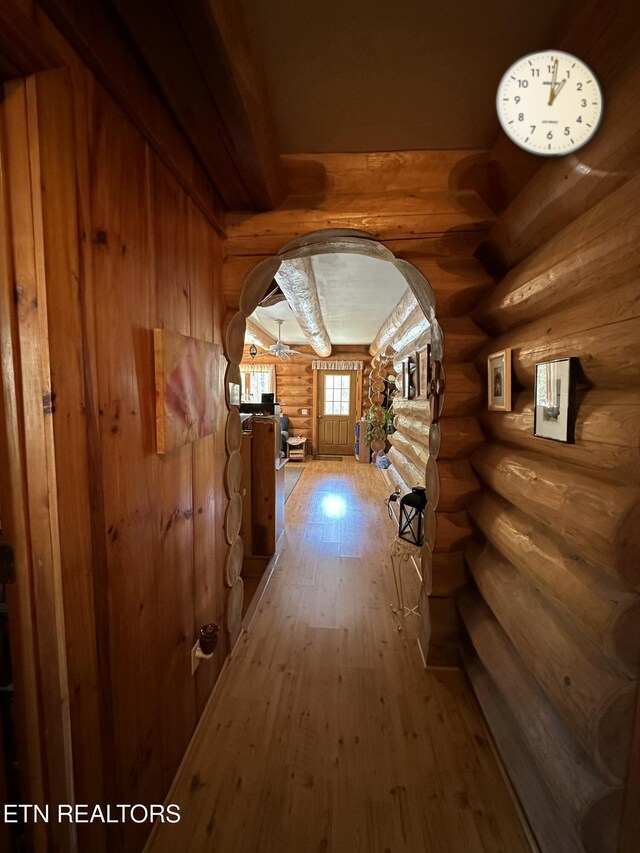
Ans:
1h01
